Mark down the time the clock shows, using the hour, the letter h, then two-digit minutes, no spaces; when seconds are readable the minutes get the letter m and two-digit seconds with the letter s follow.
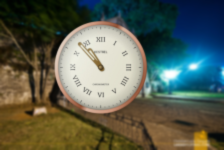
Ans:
10h53
